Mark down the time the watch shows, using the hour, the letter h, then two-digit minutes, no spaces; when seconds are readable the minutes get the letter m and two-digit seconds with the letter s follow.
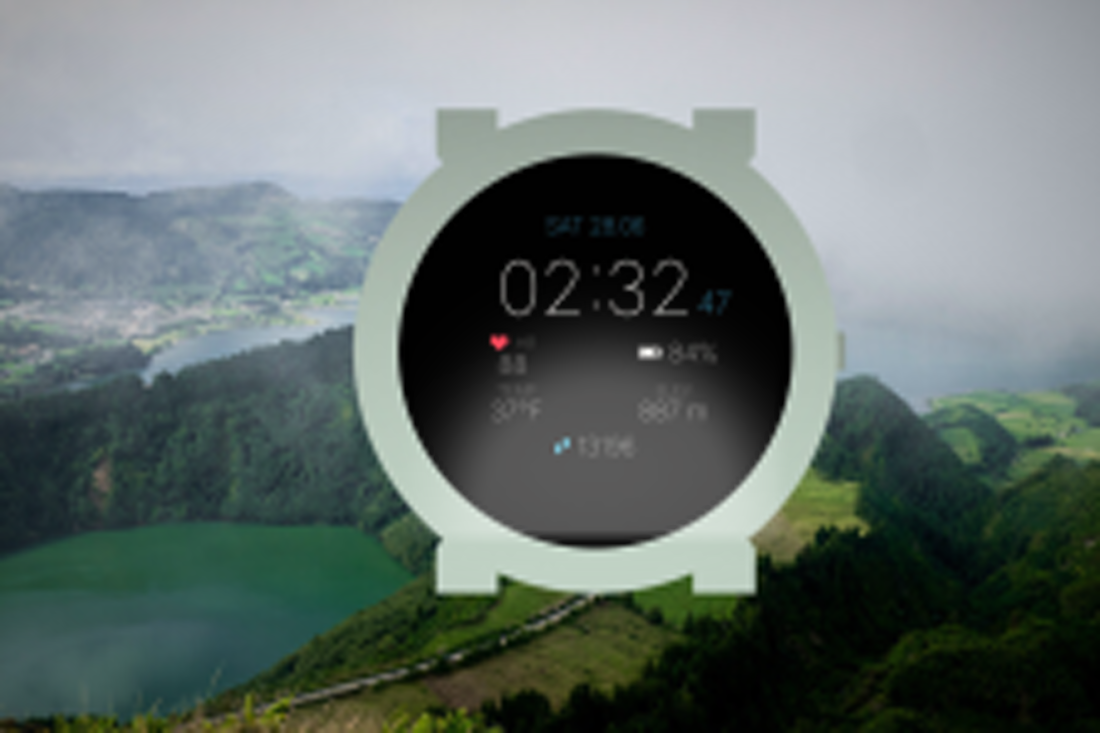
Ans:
2h32
